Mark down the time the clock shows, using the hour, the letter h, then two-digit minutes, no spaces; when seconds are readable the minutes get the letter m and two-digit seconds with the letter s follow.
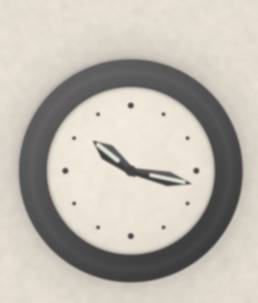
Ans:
10h17
